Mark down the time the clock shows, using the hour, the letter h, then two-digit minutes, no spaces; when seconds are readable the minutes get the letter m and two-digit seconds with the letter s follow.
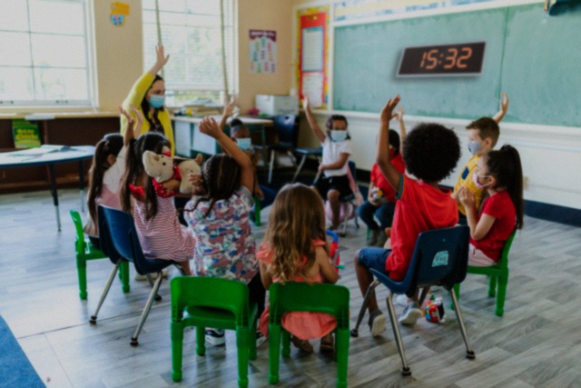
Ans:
15h32
